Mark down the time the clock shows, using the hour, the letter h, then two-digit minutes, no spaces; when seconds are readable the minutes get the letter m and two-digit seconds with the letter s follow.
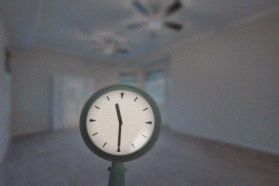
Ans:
11h30
